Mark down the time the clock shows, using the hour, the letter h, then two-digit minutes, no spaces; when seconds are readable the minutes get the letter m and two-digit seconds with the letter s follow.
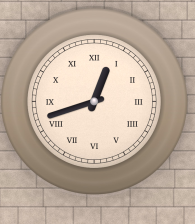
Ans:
12h42
